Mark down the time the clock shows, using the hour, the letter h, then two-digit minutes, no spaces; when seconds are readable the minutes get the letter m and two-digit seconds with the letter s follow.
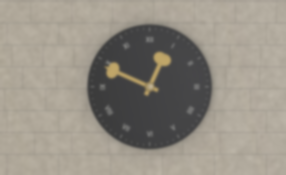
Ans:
12h49
